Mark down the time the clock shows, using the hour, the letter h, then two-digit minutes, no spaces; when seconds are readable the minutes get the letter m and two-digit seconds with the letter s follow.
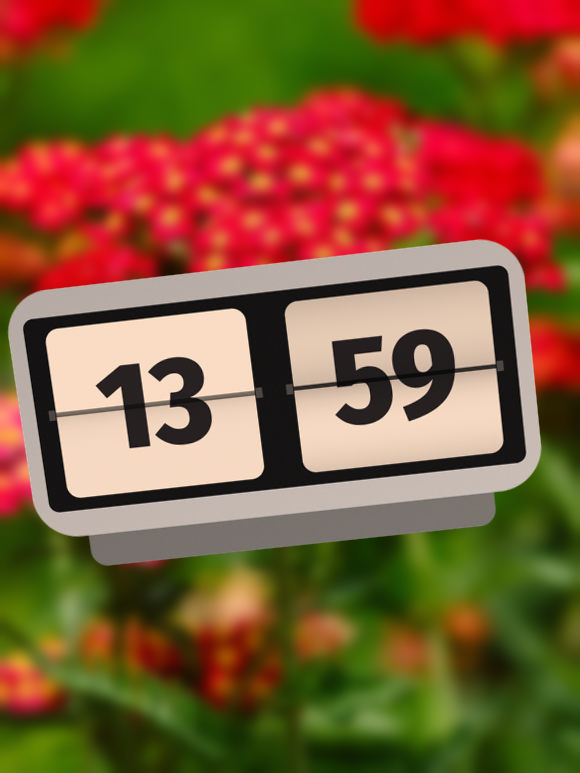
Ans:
13h59
